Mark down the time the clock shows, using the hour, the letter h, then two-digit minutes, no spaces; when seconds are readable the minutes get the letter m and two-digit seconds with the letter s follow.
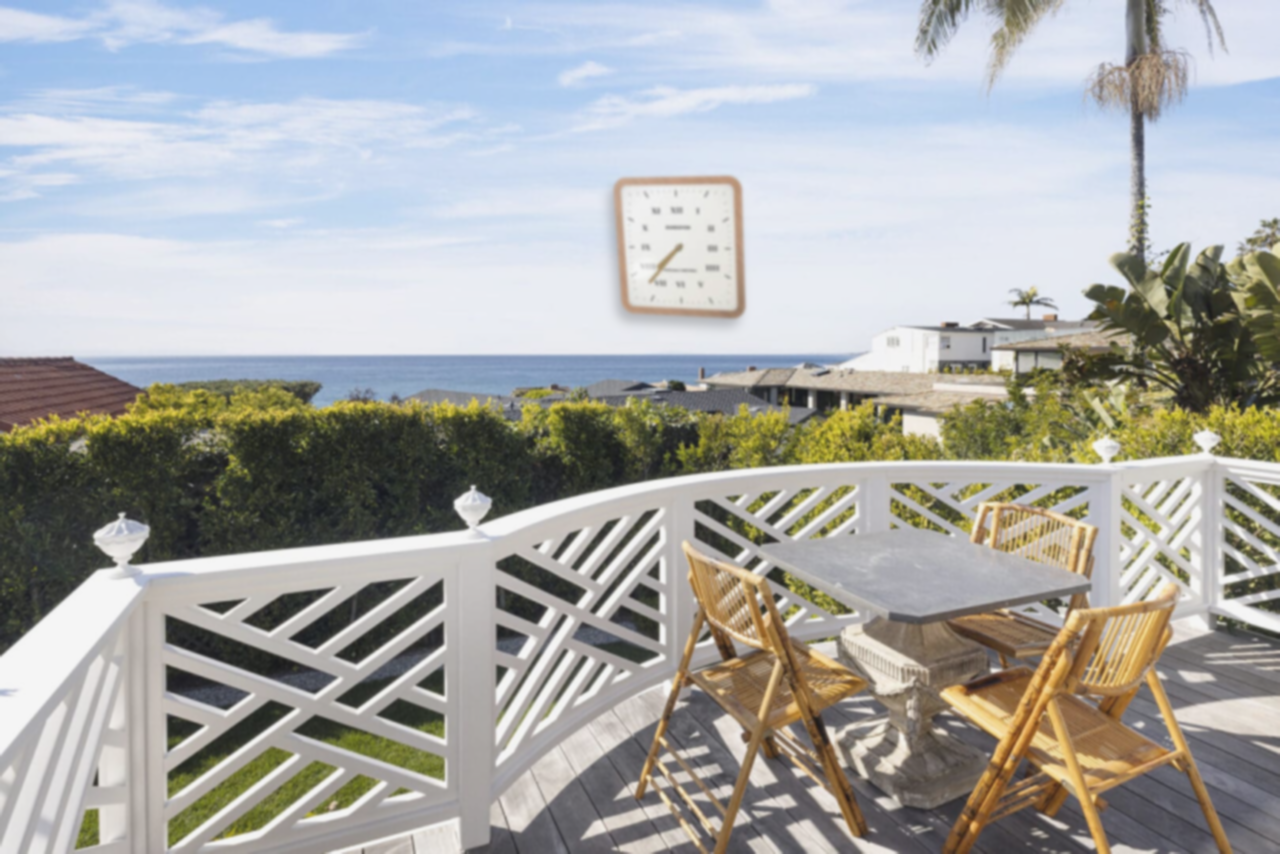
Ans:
7h37
